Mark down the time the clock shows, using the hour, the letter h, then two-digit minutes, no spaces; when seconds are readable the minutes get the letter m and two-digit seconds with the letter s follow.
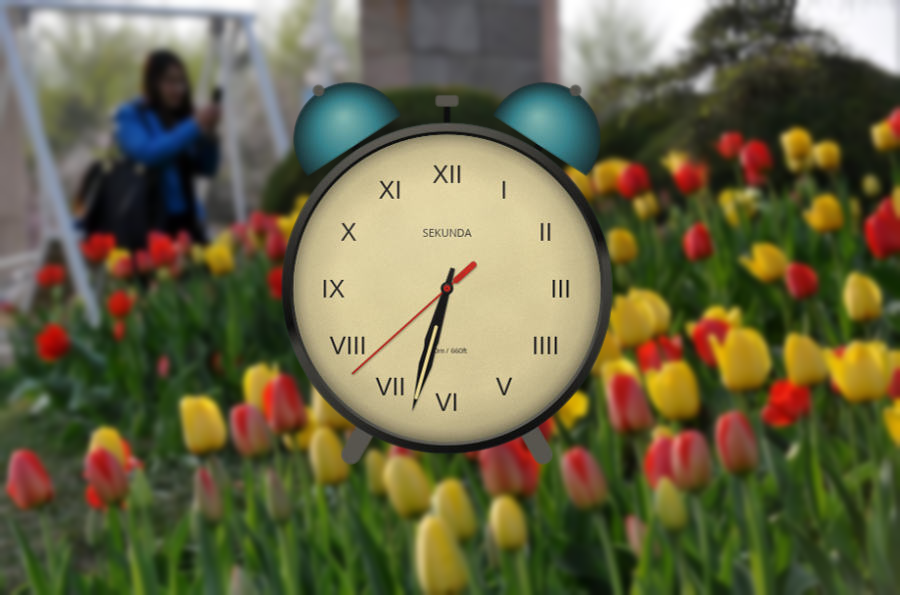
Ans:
6h32m38s
